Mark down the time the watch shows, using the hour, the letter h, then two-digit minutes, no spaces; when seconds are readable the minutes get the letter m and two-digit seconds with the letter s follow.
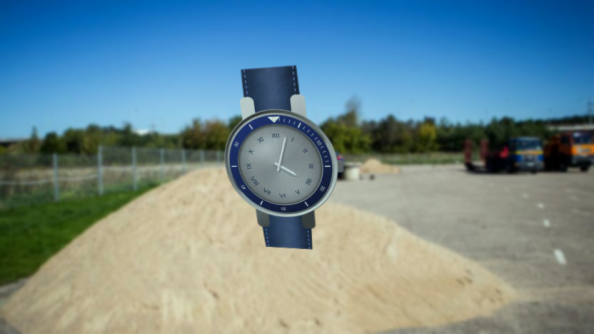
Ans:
4h03
